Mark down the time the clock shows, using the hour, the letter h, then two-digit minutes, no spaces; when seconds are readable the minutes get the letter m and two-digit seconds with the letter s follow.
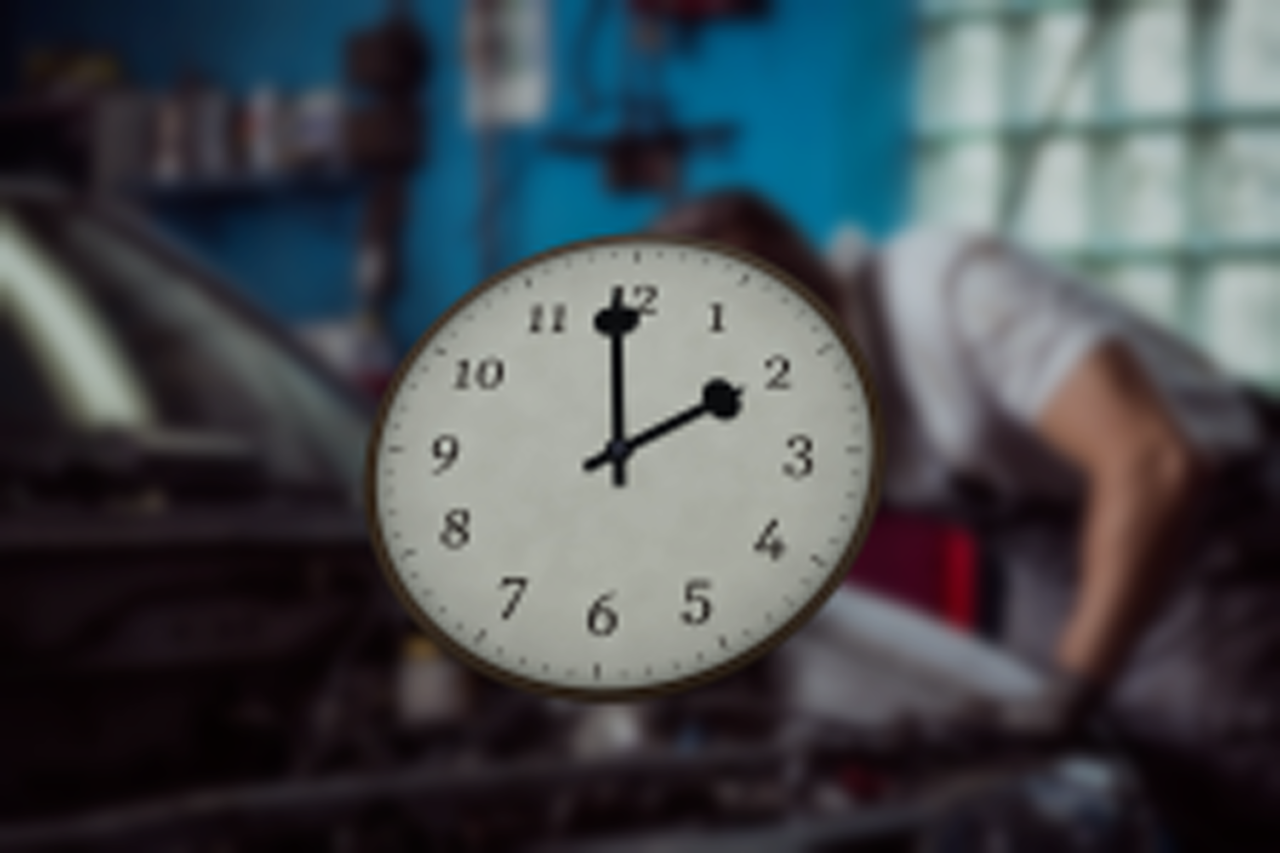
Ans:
1h59
